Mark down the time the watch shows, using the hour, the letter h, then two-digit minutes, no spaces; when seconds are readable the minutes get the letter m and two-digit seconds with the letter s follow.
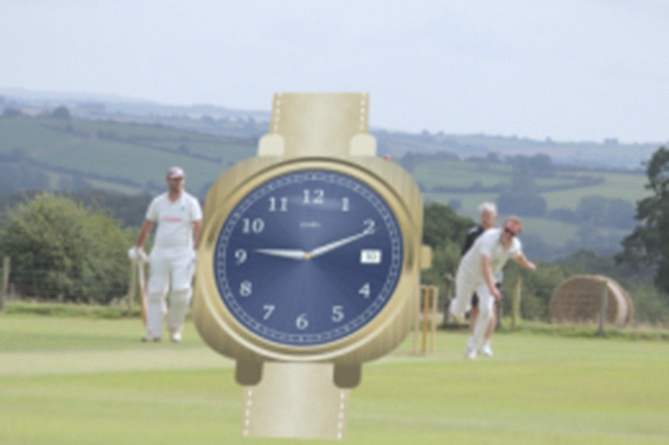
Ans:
9h11
